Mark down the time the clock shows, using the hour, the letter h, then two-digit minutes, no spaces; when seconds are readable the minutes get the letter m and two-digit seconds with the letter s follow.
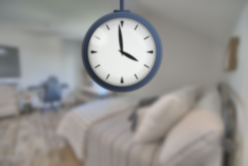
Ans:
3h59
